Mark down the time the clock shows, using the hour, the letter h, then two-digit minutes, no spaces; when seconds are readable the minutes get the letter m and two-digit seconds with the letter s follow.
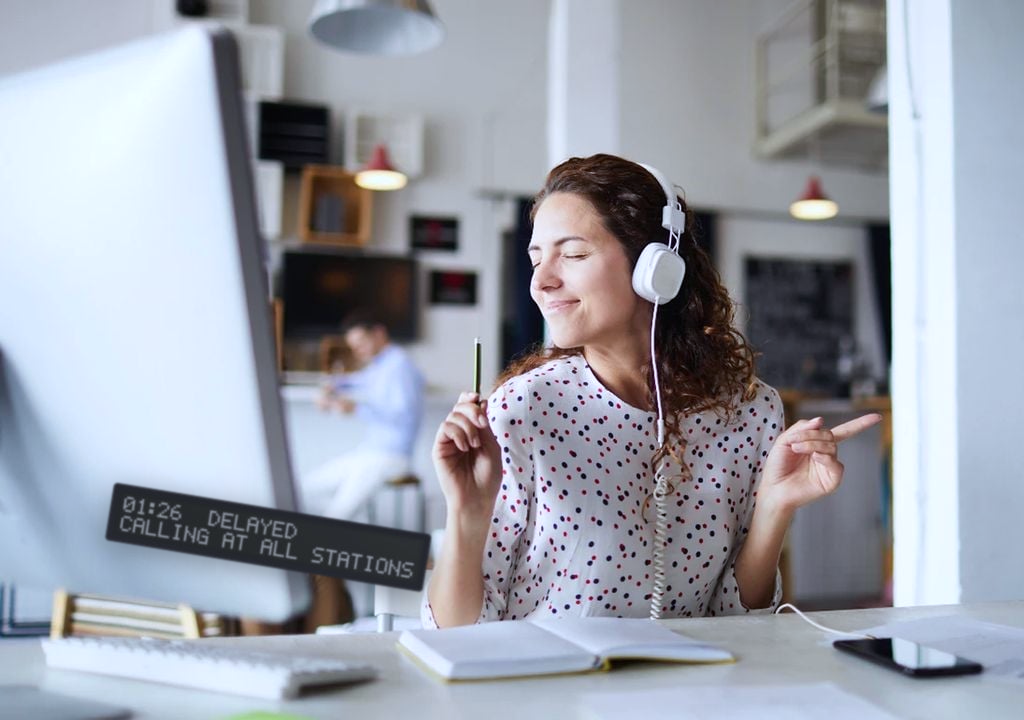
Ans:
1h26
